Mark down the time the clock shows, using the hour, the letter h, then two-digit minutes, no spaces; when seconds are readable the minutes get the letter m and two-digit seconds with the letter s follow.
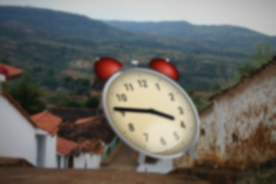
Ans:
3h46
